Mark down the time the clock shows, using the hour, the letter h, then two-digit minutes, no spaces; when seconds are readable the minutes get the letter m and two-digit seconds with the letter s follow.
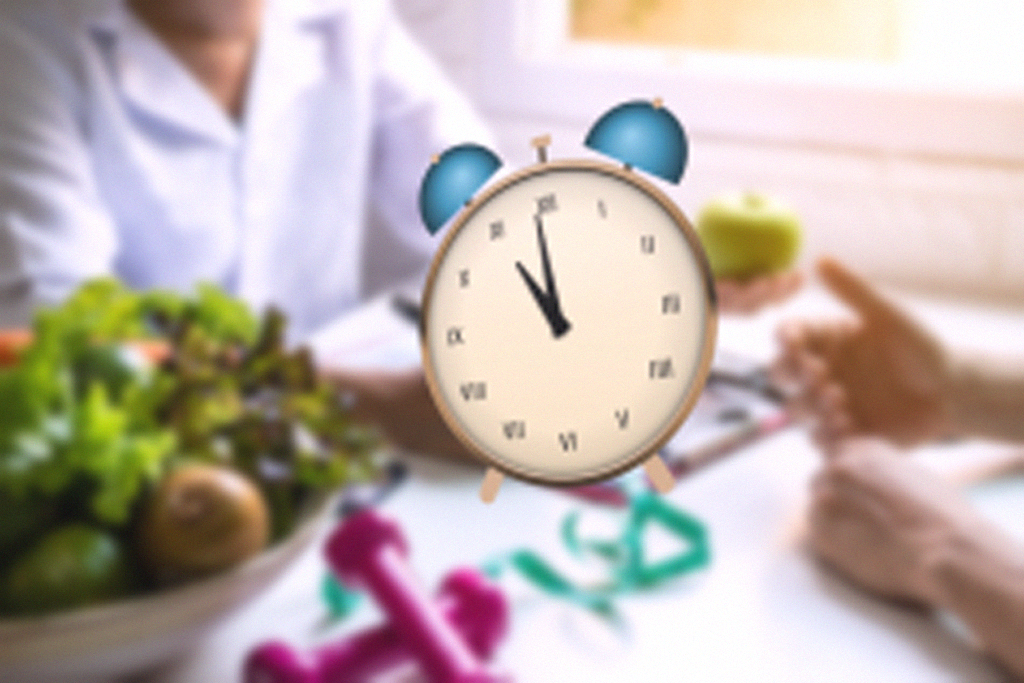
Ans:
10h59
